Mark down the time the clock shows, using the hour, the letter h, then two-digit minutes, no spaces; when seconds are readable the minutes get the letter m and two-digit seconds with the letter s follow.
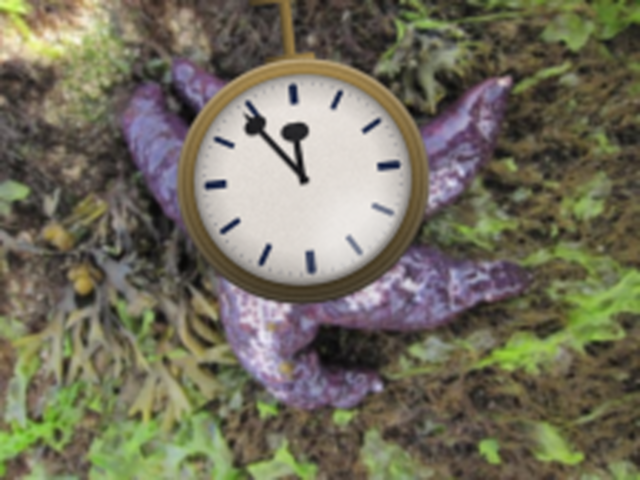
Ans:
11h54
